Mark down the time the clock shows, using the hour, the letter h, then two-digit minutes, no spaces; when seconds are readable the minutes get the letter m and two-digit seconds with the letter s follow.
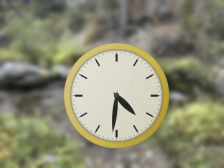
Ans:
4h31
